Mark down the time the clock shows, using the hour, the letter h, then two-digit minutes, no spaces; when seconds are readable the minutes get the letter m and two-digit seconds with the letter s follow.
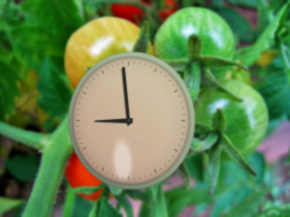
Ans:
8h59
